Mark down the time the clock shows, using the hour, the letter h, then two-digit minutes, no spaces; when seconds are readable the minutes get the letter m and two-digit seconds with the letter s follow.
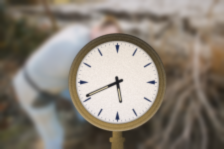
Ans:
5h41
